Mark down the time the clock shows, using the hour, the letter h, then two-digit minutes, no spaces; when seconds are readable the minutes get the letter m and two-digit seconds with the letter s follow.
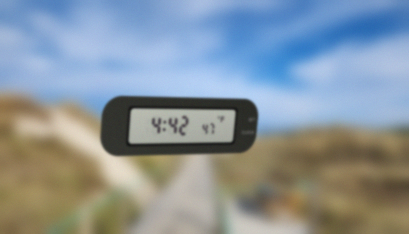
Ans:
4h42
